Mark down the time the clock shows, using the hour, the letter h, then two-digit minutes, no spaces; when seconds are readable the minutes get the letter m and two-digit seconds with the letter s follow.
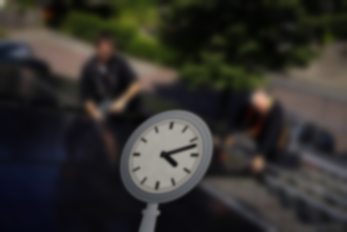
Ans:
4h12
